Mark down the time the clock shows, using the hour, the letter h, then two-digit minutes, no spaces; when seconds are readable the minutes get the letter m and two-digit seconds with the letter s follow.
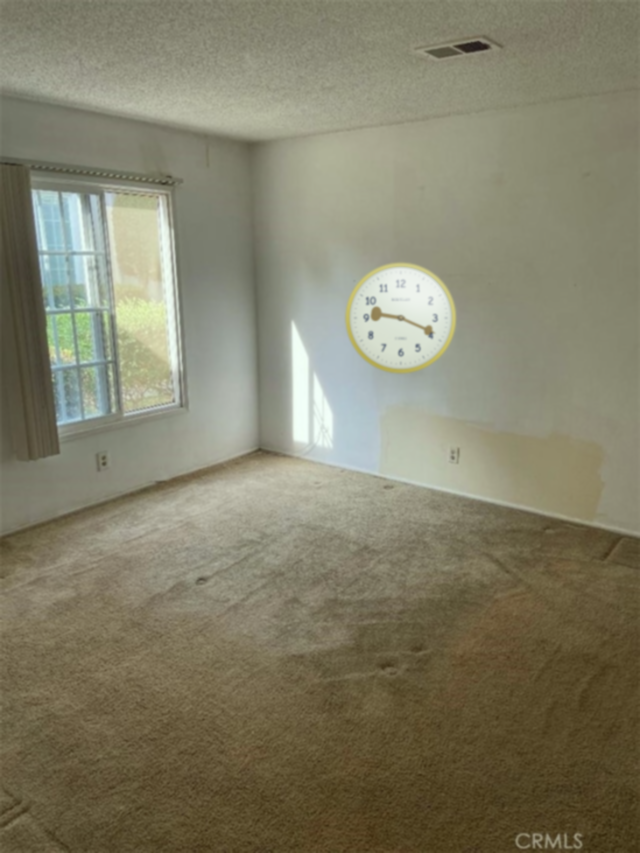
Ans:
9h19
